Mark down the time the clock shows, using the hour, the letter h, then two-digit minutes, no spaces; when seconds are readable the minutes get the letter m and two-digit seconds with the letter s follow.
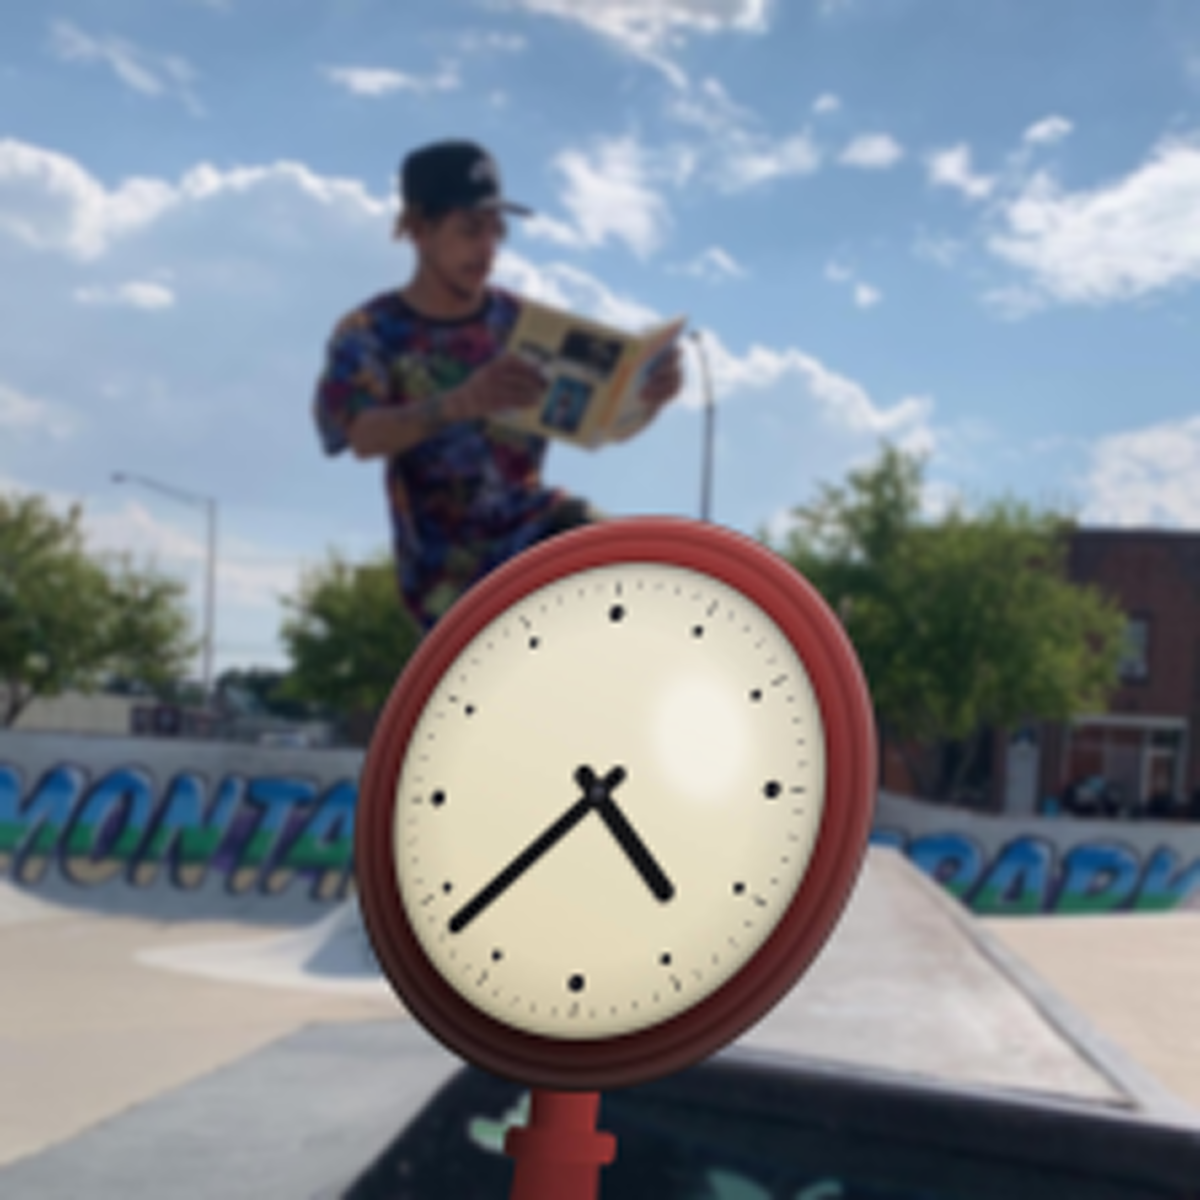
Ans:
4h38
